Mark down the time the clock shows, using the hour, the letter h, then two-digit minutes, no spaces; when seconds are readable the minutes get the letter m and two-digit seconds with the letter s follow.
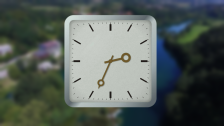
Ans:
2h34
